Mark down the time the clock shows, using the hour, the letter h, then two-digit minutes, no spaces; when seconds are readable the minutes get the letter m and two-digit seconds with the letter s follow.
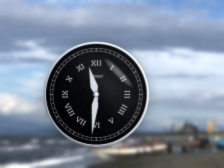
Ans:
11h31
